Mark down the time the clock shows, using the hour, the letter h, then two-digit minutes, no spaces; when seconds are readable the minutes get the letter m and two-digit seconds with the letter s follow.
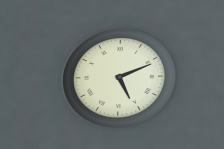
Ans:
5h11
